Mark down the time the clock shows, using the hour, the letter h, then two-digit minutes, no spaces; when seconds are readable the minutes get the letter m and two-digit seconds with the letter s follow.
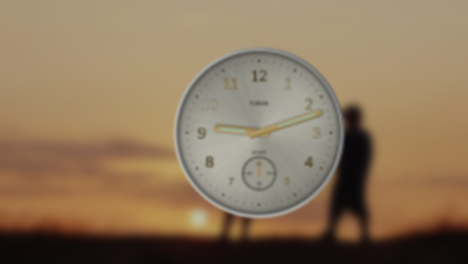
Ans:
9h12
